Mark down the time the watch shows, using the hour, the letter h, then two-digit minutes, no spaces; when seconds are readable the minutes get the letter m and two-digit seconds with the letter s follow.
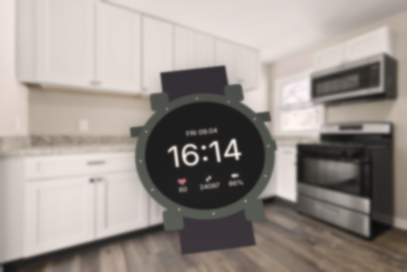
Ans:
16h14
